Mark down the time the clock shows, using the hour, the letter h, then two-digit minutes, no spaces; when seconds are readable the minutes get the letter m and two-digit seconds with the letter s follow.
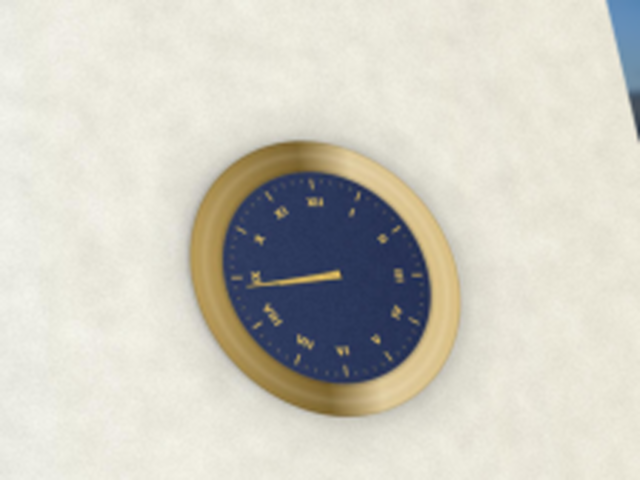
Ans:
8h44
